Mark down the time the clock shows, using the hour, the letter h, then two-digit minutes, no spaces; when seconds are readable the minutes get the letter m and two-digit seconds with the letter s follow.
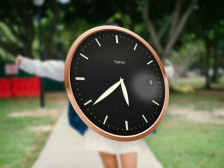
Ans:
5h39
